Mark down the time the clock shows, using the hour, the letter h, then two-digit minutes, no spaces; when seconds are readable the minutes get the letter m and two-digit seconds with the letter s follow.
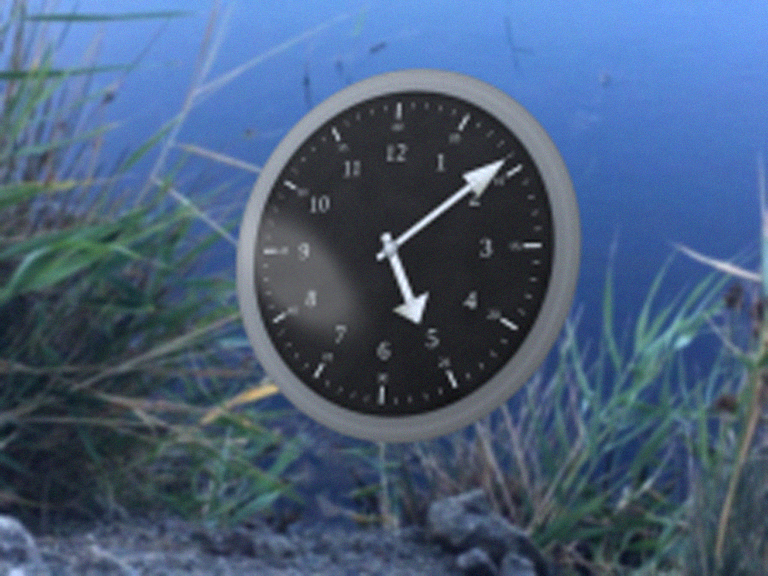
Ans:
5h09
